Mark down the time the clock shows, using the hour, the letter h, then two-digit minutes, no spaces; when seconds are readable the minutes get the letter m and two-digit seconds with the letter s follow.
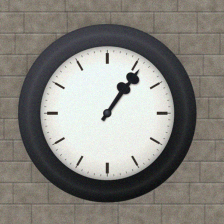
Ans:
1h06
